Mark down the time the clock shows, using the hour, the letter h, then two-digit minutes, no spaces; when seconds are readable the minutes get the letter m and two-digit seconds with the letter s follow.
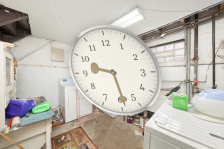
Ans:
9h29
